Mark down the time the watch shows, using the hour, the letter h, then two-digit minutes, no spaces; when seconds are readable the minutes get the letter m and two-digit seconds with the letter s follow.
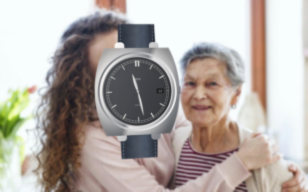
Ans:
11h28
